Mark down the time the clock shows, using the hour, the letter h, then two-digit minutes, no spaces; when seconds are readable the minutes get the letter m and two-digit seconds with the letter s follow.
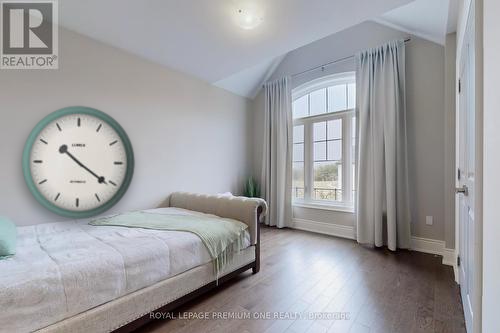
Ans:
10h21
